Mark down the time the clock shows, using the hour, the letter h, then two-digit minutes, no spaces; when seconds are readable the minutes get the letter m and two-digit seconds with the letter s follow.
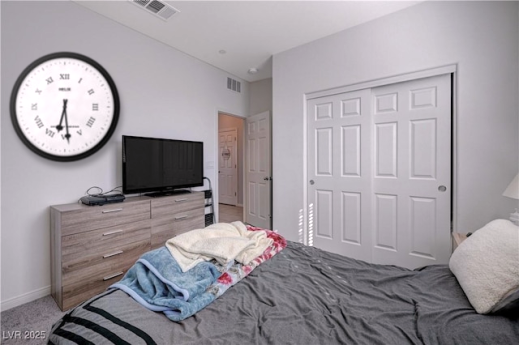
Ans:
6h29
